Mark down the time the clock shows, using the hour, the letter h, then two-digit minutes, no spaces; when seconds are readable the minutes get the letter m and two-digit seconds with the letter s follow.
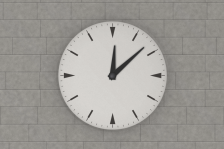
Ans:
12h08
